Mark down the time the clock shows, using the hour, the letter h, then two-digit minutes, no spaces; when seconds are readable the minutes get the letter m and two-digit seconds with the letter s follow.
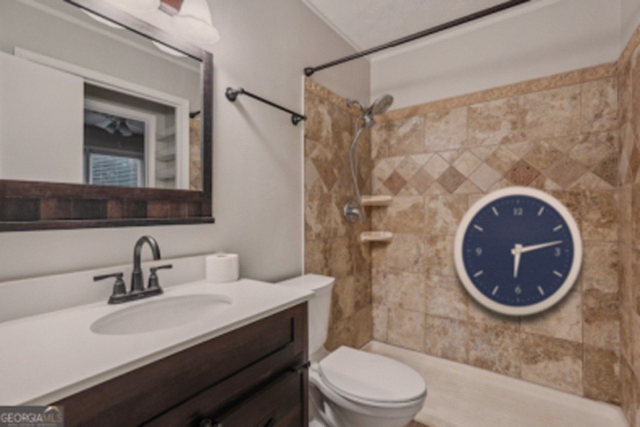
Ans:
6h13
